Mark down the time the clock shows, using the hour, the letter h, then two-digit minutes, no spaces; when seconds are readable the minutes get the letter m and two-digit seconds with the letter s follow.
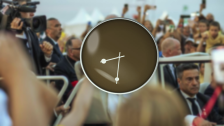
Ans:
8h31
